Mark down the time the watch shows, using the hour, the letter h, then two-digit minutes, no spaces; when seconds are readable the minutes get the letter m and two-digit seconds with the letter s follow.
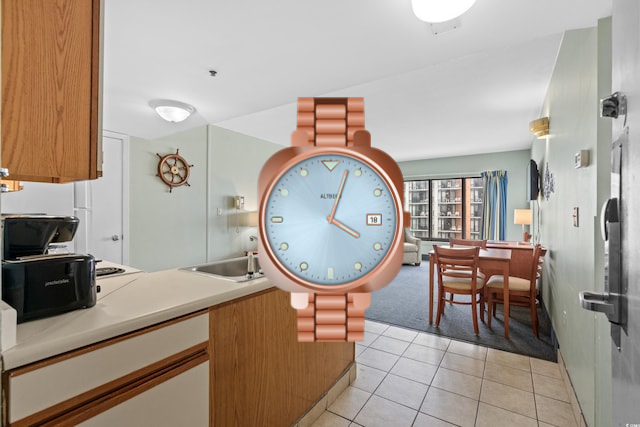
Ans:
4h03
